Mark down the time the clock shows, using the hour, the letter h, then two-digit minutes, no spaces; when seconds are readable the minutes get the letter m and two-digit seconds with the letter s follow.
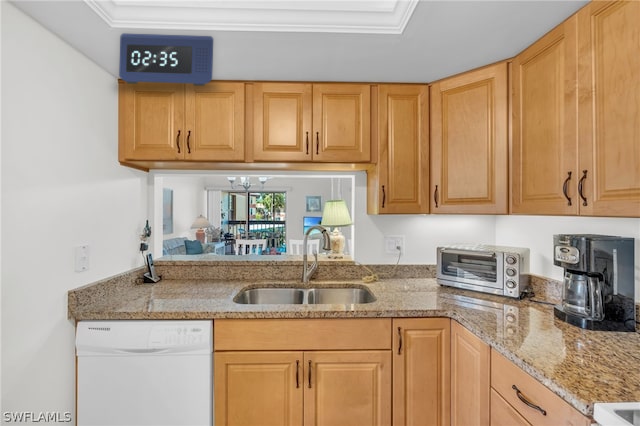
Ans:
2h35
